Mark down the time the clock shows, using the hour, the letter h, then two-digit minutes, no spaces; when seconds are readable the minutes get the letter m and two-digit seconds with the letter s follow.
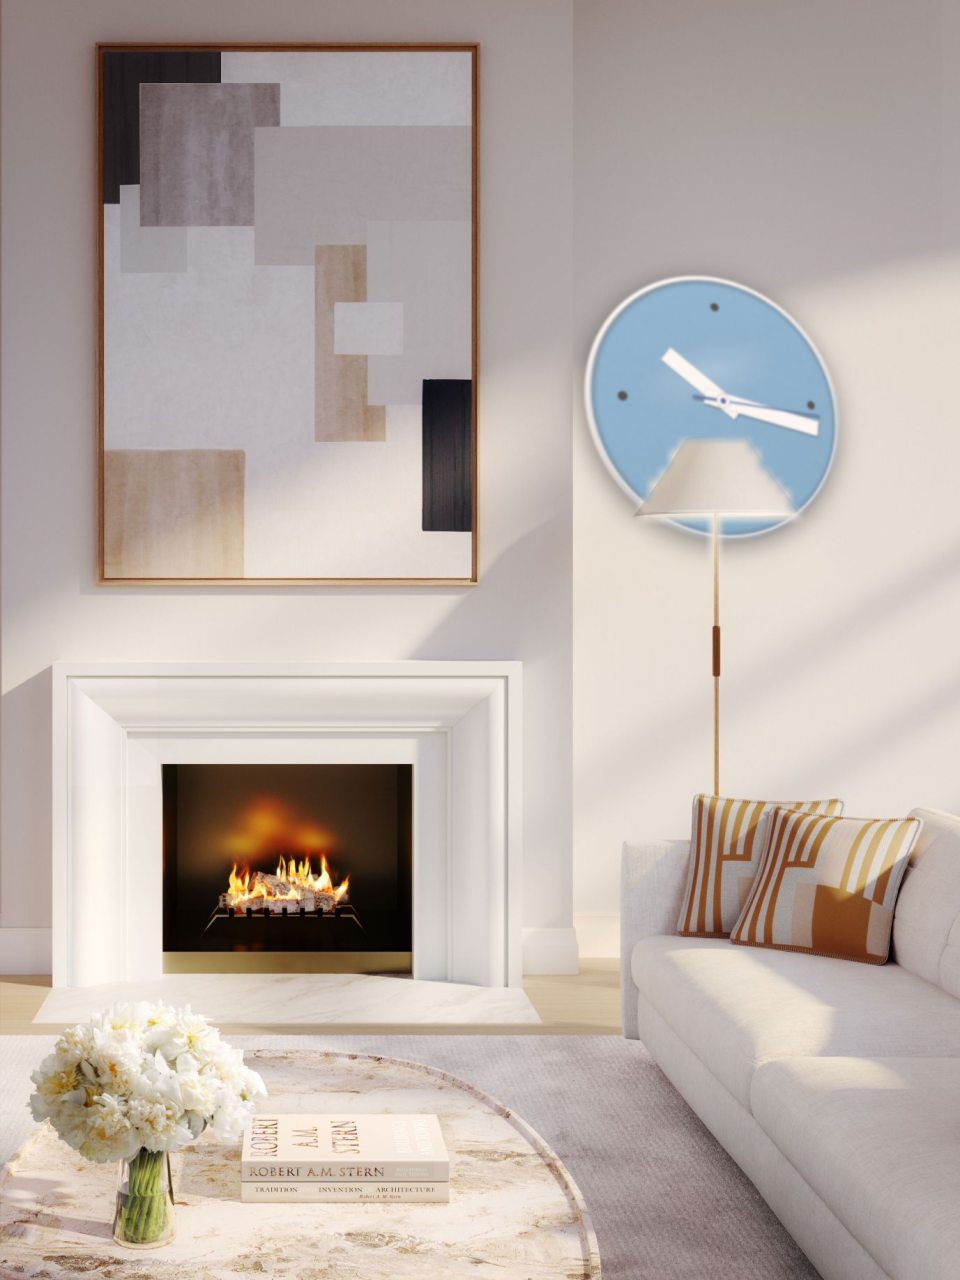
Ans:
10h17m16s
